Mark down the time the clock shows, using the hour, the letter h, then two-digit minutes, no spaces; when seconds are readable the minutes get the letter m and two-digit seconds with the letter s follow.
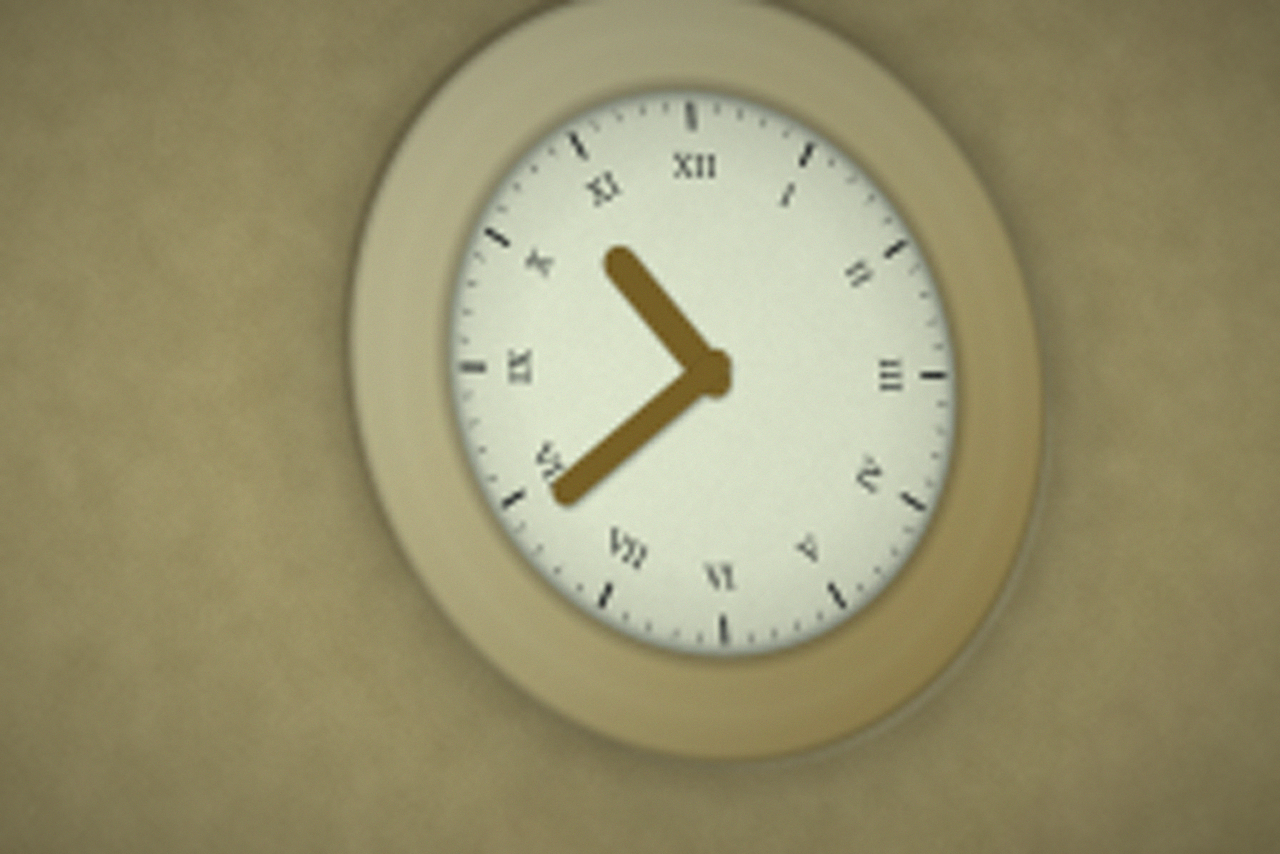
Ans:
10h39
